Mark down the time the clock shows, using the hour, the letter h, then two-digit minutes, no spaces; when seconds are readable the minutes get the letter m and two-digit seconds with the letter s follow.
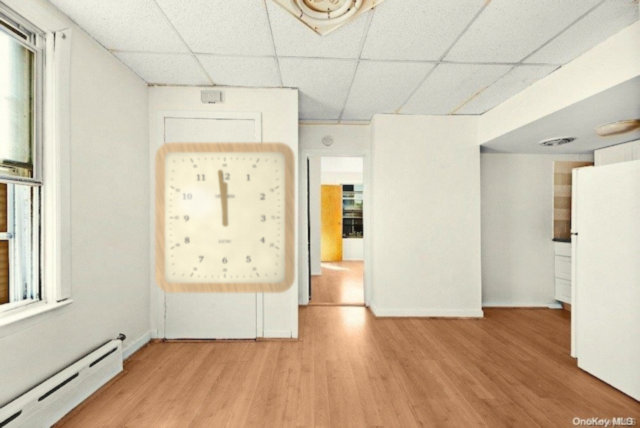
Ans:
11h59
